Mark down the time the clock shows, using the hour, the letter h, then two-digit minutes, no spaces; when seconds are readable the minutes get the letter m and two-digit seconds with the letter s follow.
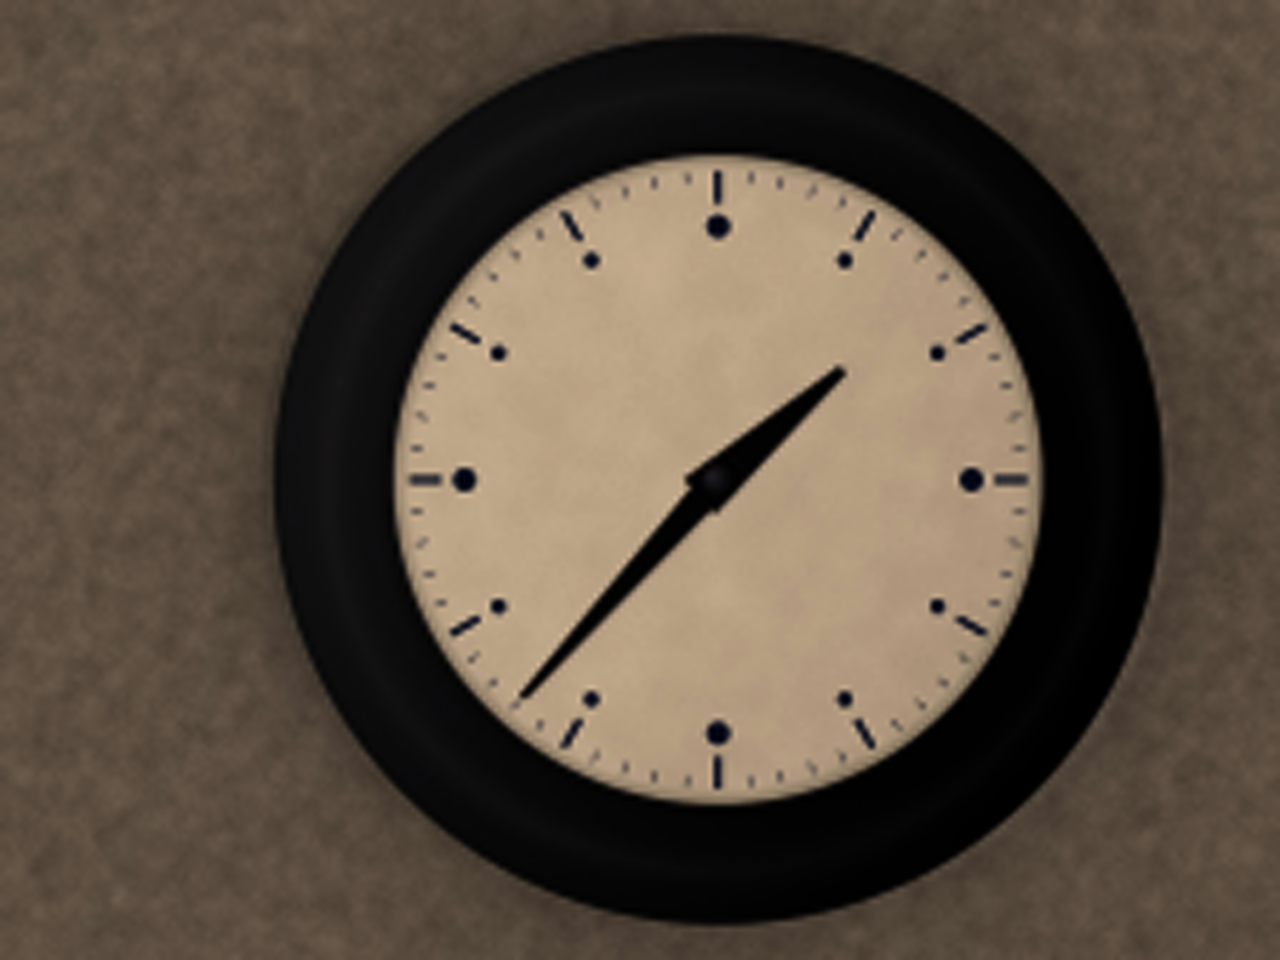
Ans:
1h37
